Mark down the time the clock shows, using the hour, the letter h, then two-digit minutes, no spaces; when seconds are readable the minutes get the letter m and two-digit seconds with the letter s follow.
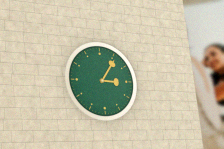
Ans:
3h06
